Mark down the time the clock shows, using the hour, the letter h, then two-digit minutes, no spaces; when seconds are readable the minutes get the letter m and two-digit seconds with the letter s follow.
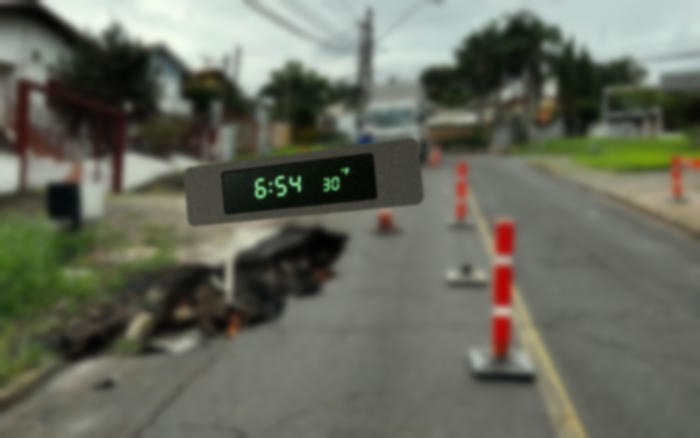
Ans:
6h54
